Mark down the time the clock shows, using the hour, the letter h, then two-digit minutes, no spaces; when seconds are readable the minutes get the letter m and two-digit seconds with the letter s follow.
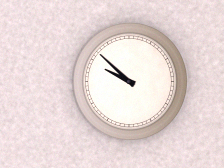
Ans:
9h52
